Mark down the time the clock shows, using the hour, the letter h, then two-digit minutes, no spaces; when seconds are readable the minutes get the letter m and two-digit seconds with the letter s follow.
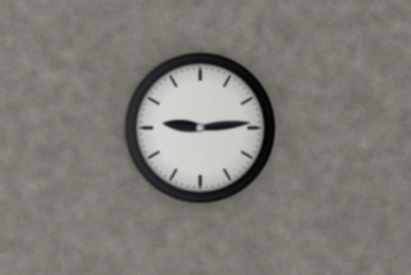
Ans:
9h14
